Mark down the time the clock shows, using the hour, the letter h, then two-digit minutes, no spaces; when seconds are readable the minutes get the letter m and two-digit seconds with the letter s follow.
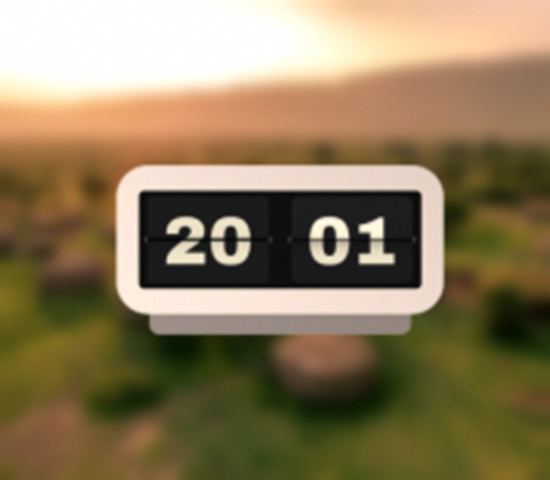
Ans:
20h01
